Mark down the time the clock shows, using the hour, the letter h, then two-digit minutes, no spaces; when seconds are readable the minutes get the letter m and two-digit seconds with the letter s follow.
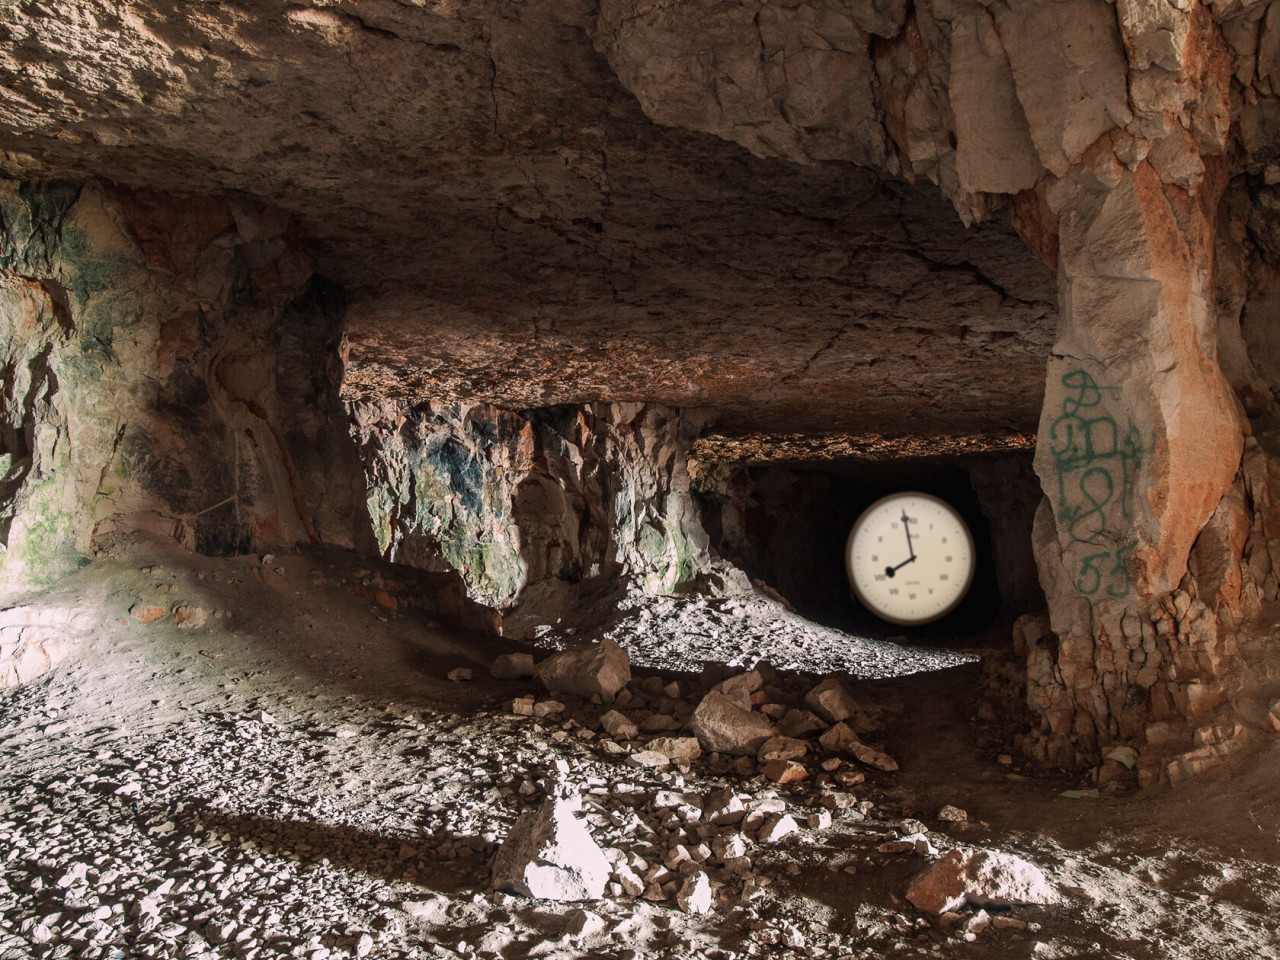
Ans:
7h58
